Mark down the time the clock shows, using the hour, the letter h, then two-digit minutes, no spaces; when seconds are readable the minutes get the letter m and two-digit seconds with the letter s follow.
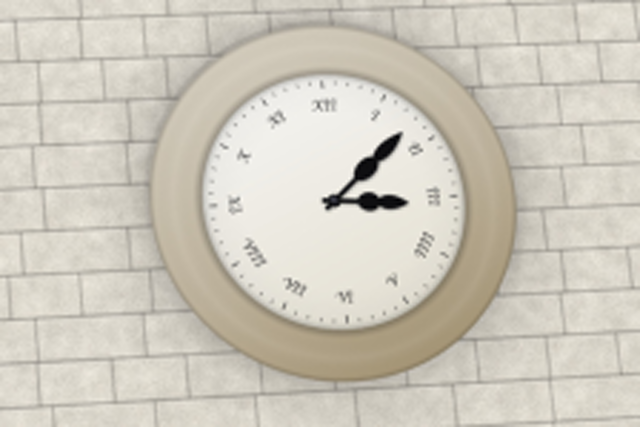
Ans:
3h08
